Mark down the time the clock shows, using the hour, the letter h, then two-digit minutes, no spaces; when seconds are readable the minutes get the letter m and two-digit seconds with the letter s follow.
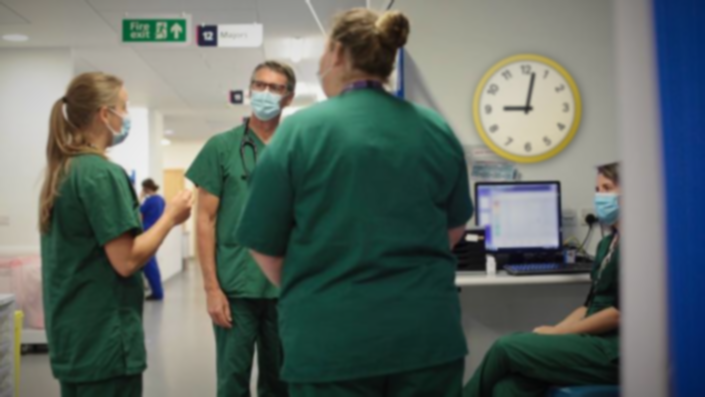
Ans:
9h02
